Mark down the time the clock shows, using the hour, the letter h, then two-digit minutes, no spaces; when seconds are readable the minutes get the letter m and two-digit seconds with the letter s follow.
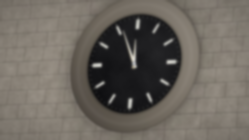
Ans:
11h56
